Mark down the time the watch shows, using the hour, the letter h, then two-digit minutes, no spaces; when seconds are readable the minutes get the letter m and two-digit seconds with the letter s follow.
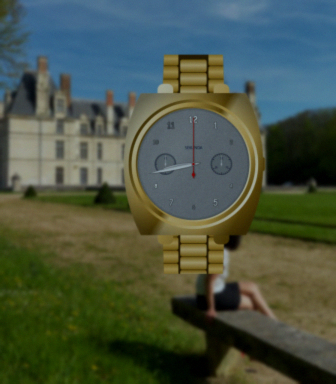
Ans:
8h43
